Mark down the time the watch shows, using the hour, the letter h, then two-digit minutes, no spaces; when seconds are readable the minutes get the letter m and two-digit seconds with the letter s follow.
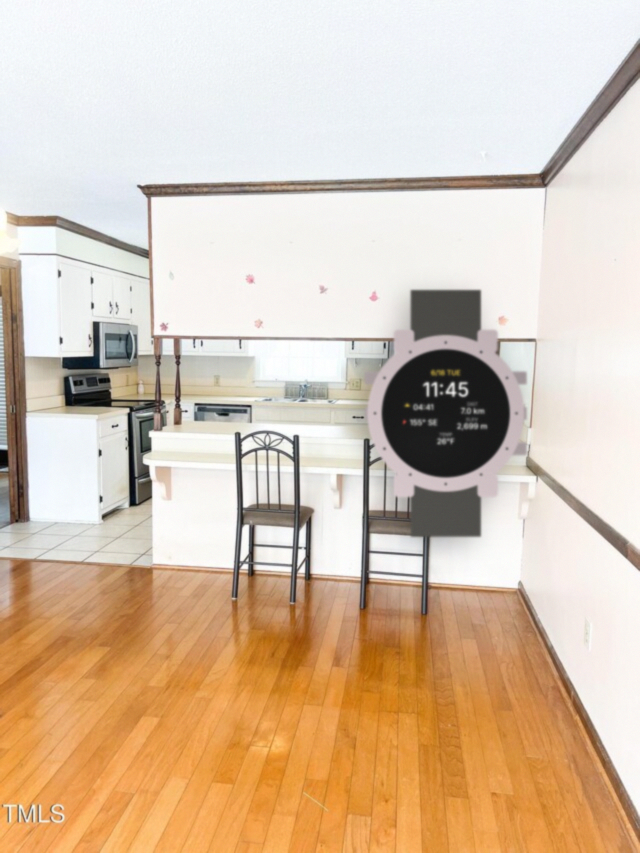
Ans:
11h45
